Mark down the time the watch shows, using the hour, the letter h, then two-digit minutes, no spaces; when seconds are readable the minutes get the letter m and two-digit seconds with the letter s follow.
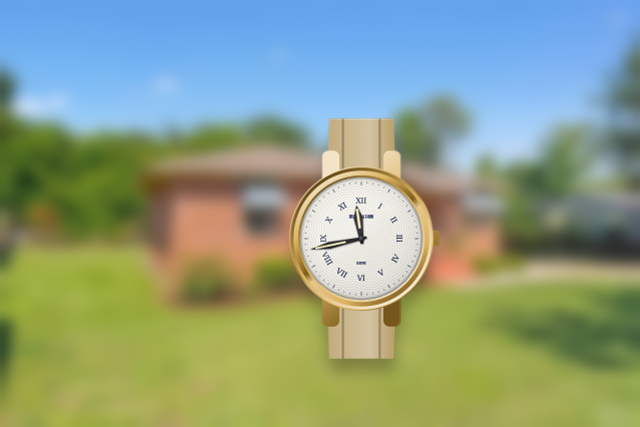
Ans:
11h43
